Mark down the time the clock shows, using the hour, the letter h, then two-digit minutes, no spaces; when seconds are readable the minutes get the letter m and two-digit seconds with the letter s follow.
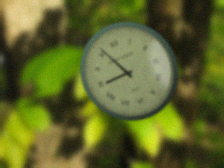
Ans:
8h56
